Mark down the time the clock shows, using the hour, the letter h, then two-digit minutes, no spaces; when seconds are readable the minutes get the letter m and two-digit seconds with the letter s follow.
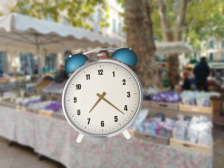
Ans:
7h22
